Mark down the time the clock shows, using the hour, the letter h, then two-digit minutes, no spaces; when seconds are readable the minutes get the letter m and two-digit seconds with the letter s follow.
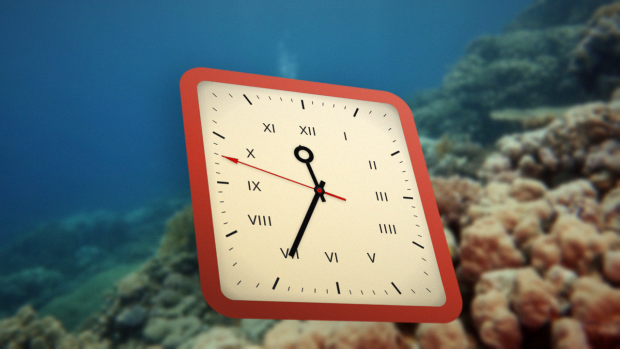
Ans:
11h34m48s
